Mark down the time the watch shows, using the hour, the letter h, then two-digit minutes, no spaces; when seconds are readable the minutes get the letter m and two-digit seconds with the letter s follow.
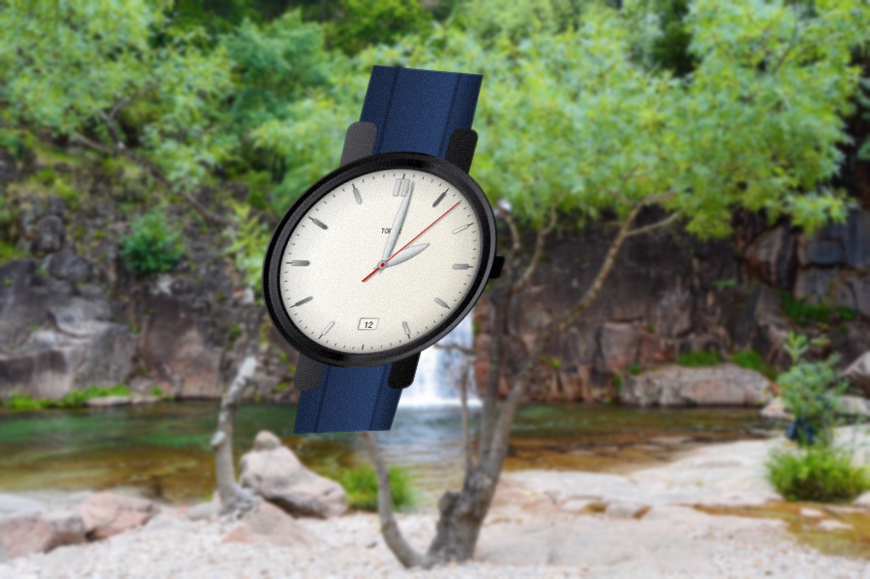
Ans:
2h01m07s
